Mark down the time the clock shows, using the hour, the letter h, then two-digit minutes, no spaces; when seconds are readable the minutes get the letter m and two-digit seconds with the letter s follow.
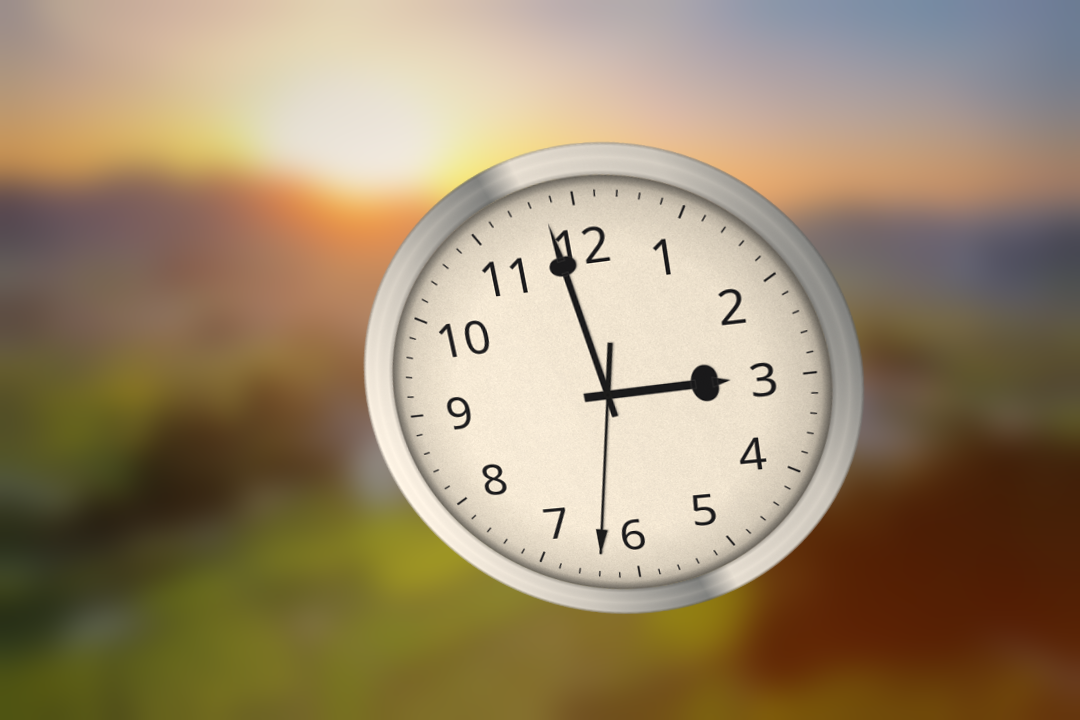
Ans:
2h58m32s
